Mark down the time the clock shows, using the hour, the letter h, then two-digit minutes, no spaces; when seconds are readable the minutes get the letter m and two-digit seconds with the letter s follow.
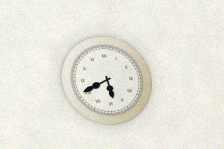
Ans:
5h41
